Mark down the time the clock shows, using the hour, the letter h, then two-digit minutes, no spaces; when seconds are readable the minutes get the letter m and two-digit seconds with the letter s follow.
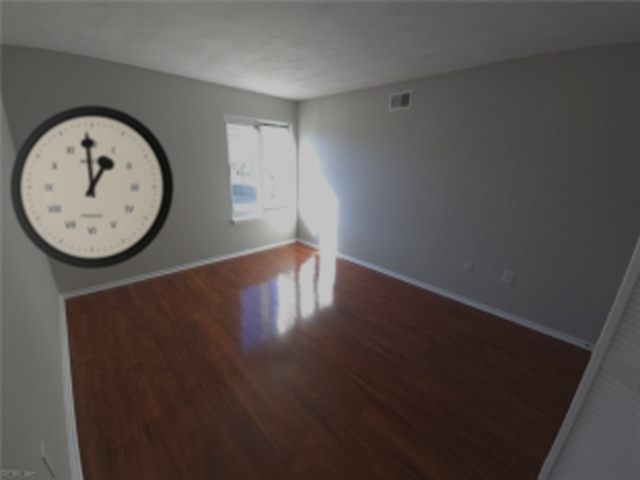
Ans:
12h59
